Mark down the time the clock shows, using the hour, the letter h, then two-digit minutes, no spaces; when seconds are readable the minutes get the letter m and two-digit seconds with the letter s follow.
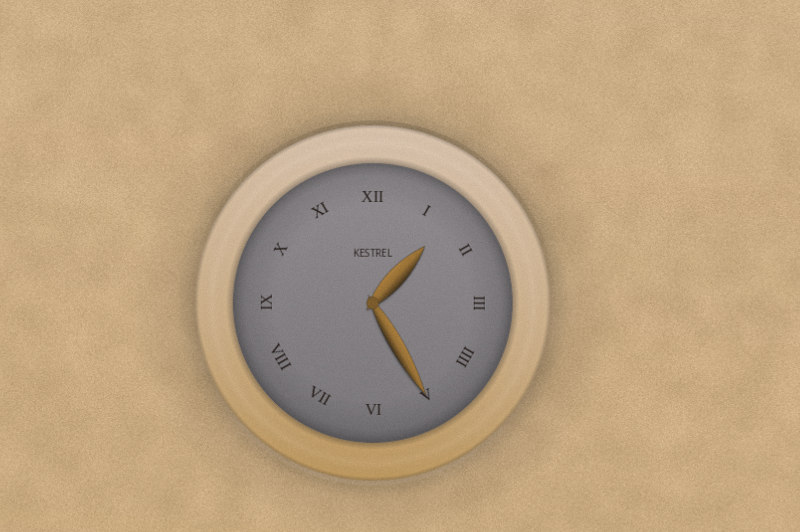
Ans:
1h25
